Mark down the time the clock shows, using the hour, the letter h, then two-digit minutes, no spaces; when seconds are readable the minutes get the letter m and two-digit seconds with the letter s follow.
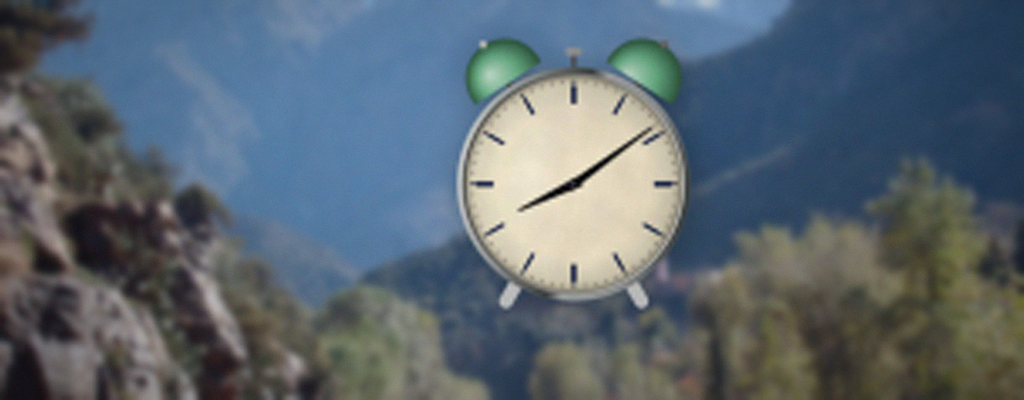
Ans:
8h09
